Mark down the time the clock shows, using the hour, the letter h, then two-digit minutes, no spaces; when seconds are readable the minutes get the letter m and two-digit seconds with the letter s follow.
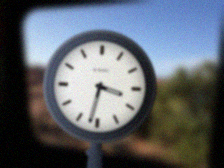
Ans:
3h32
